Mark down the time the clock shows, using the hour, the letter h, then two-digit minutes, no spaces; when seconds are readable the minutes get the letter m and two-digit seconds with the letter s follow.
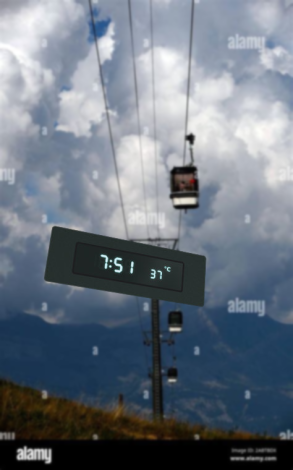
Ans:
7h51
